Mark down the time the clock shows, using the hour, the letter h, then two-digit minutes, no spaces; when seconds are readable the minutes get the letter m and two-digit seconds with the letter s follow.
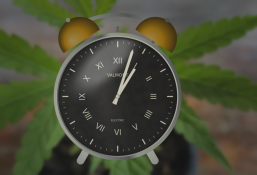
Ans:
1h03
